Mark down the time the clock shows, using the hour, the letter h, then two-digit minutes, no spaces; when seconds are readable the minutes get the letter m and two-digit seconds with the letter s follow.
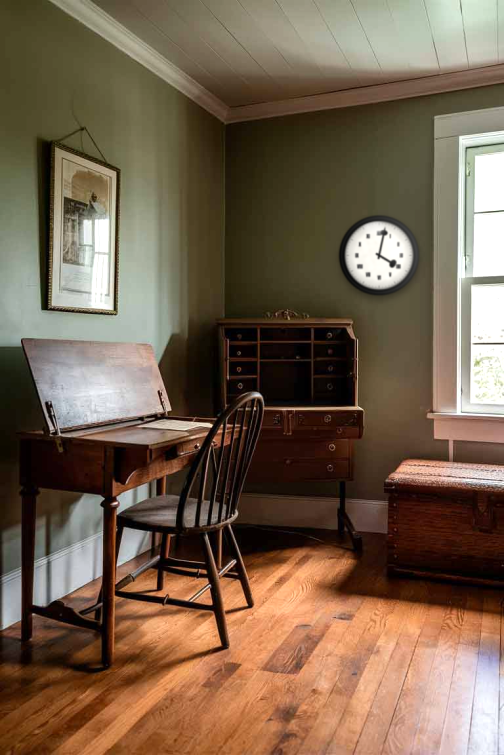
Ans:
4h02
